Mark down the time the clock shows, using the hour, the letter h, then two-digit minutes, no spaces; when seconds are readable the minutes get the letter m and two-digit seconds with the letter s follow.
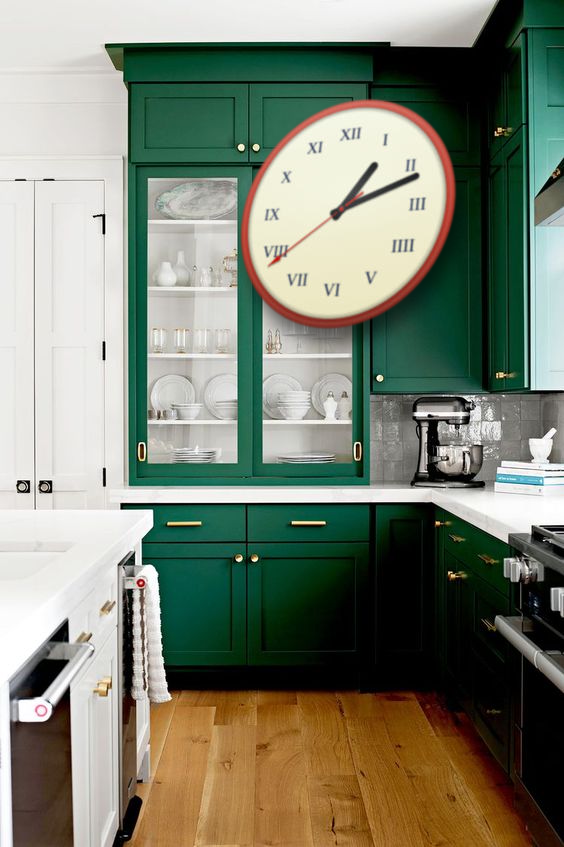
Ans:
1h11m39s
